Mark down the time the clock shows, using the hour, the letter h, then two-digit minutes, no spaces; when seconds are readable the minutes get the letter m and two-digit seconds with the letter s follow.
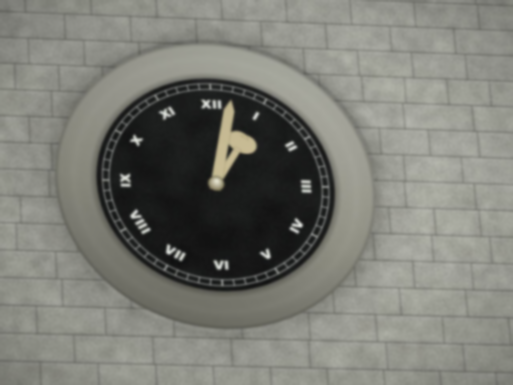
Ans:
1h02
